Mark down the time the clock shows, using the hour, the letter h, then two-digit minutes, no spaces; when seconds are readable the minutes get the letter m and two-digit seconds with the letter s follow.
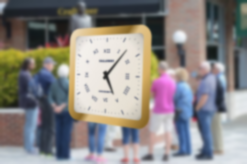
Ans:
5h07
